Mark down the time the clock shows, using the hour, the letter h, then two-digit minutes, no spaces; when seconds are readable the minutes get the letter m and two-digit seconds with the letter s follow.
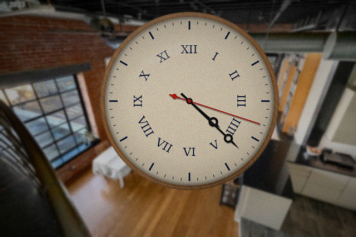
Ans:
4h22m18s
